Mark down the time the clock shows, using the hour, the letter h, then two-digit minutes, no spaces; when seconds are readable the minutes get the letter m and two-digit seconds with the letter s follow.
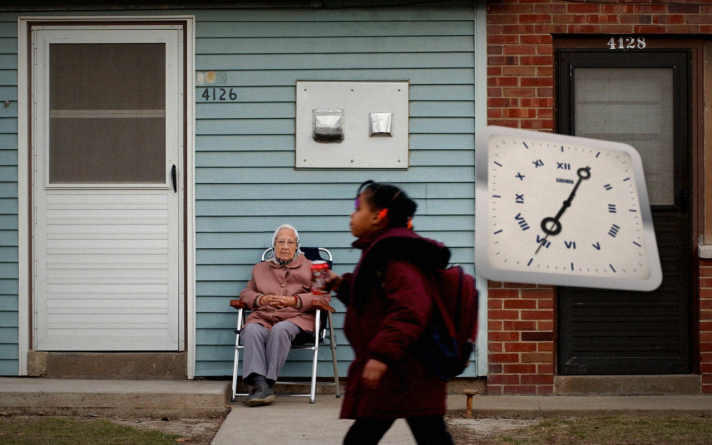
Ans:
7h04m35s
